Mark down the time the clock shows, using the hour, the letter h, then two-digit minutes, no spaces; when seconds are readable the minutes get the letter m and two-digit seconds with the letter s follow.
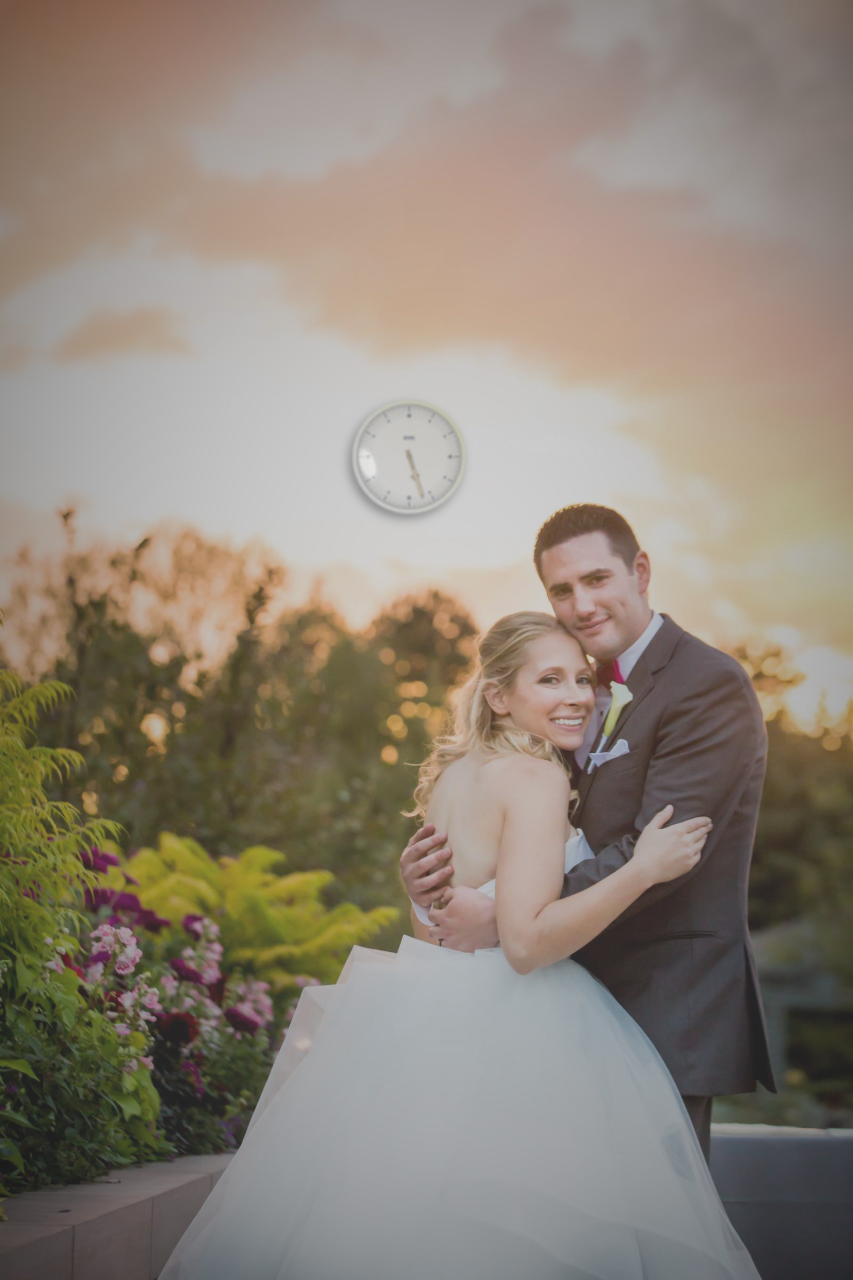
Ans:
5h27
